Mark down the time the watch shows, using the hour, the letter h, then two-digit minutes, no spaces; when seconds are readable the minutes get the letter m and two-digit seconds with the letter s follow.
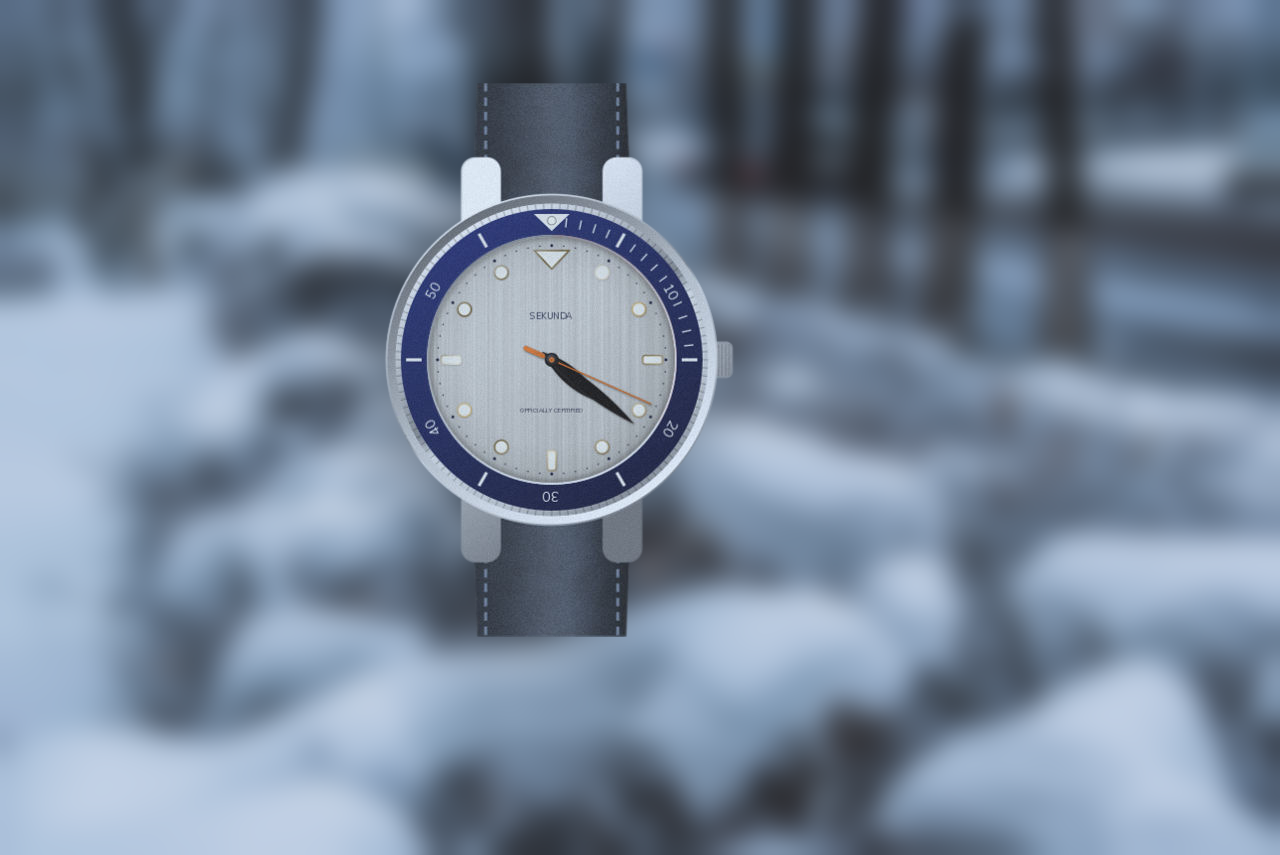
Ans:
4h21m19s
